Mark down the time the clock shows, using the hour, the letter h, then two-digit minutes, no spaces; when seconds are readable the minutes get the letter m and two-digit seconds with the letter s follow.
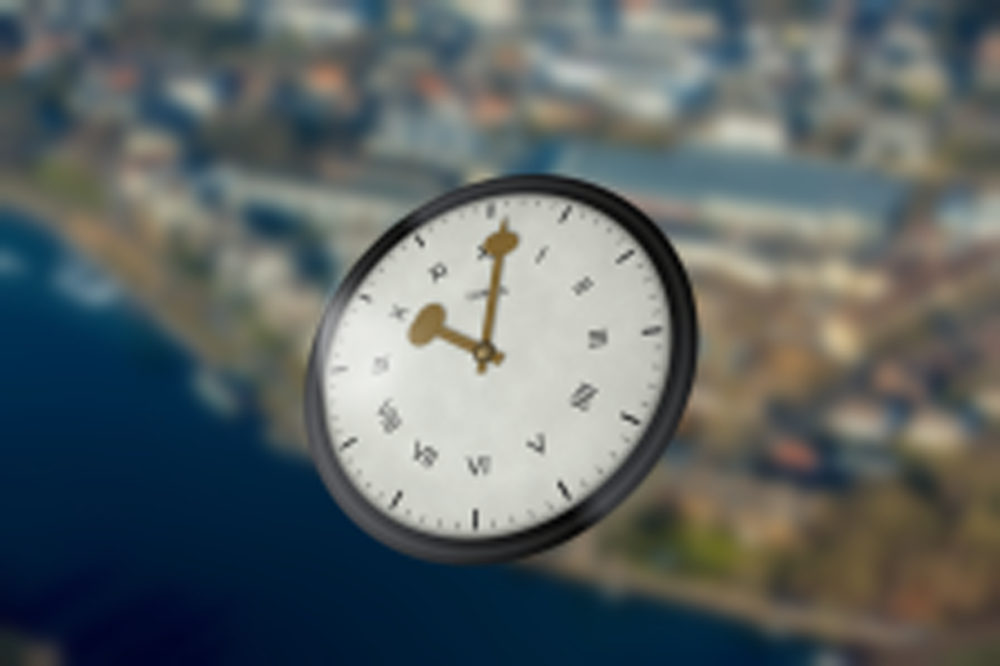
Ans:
10h01
